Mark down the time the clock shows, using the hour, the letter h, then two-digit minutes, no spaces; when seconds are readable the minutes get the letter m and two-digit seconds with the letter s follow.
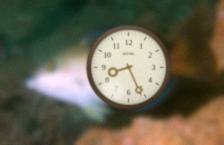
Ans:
8h26
